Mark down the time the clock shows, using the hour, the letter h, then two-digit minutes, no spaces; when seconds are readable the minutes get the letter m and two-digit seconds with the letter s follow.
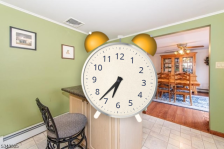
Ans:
6h37
